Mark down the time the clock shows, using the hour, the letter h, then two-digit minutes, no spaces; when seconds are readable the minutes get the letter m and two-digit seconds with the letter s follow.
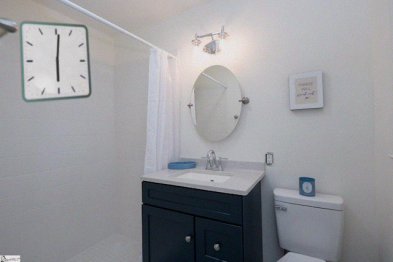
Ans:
6h01
